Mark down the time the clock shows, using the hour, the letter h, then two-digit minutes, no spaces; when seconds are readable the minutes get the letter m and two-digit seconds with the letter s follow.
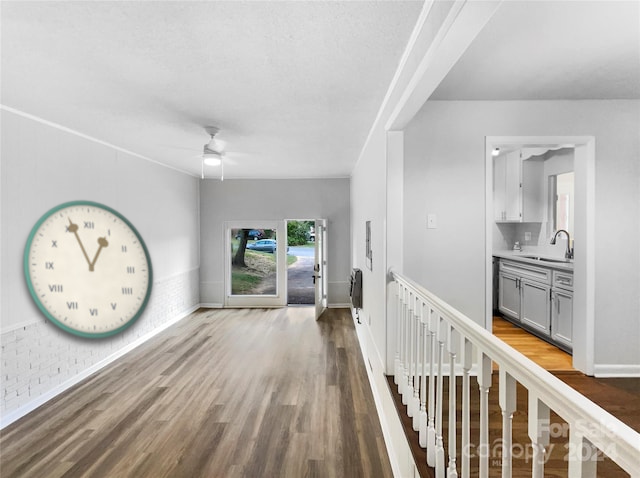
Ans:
12h56
